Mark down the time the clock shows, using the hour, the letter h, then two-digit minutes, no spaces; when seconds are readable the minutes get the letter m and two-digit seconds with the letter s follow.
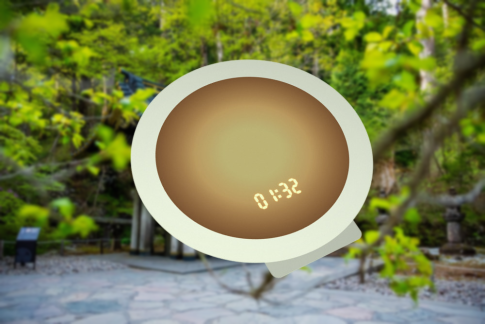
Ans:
1h32
